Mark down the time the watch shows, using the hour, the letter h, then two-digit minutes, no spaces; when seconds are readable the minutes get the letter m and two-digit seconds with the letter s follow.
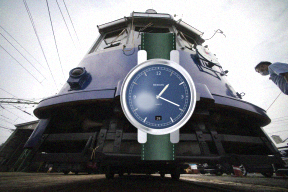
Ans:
1h19
